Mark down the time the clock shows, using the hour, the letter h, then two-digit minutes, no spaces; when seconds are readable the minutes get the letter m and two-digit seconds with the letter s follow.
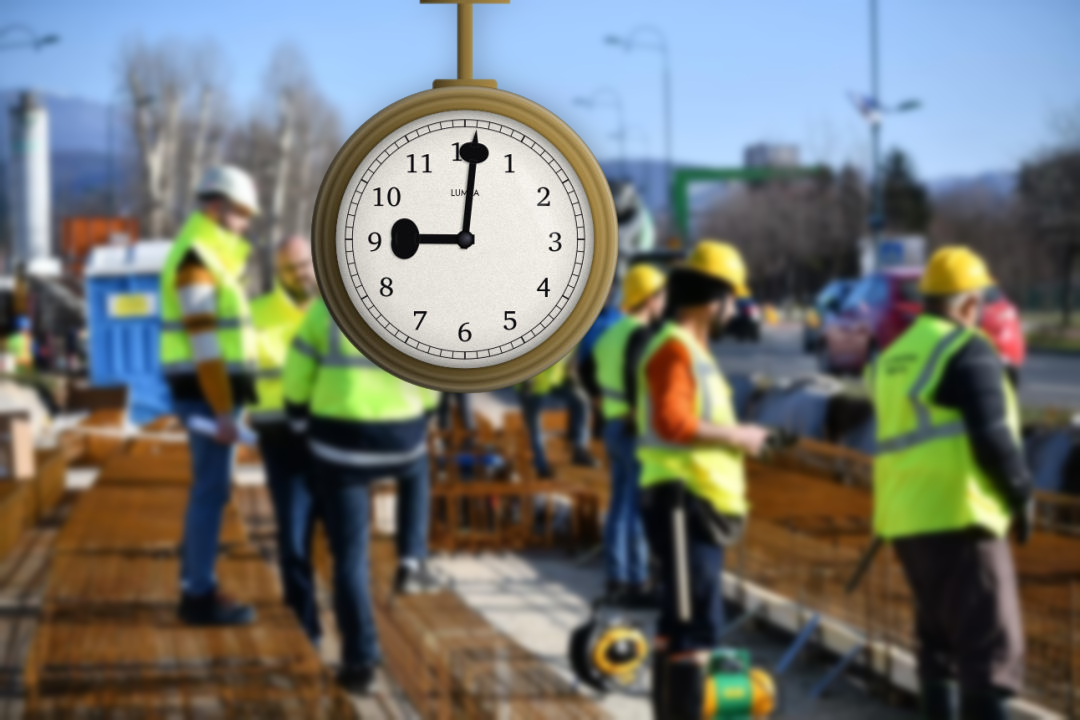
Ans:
9h01
